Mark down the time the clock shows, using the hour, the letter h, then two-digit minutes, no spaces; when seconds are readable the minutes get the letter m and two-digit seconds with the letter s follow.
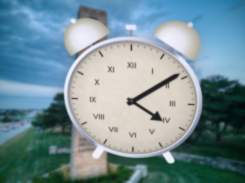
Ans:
4h09
